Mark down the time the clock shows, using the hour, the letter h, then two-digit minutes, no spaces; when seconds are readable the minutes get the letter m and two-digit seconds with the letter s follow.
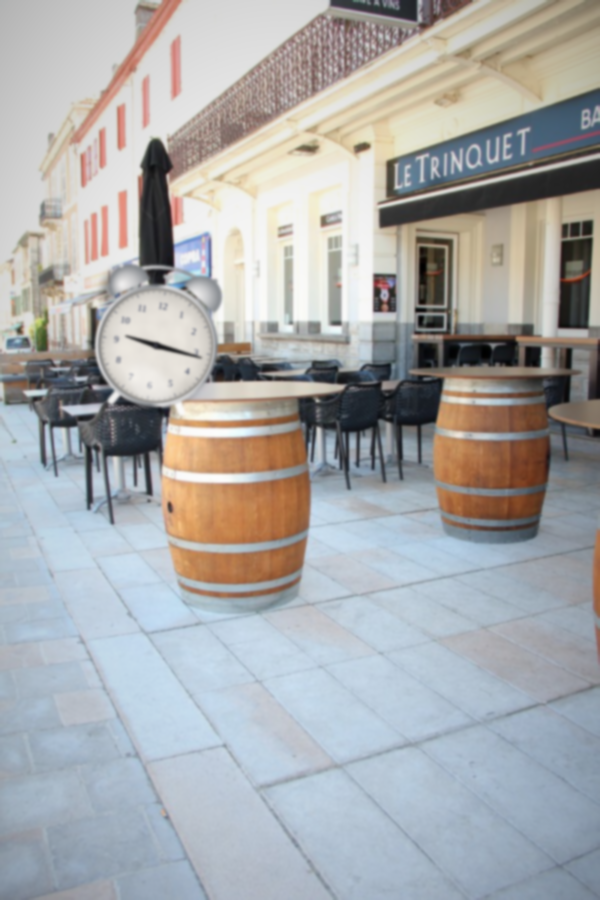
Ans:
9h16
